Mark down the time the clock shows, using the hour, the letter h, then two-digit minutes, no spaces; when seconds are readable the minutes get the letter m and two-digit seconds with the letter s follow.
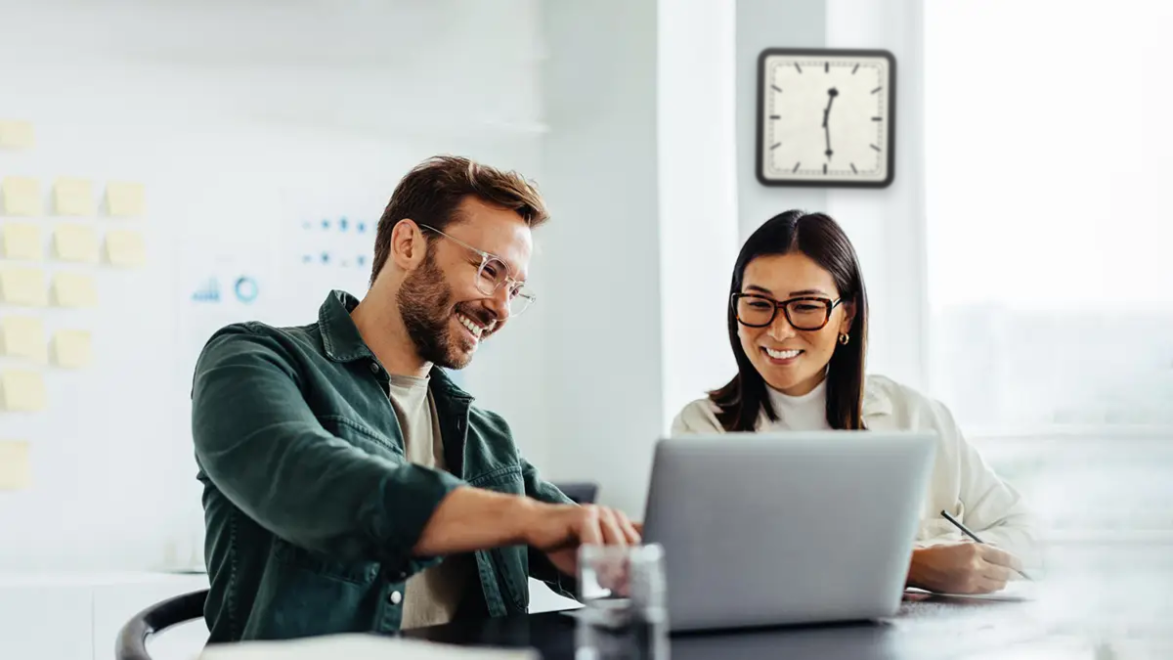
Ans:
12h29
